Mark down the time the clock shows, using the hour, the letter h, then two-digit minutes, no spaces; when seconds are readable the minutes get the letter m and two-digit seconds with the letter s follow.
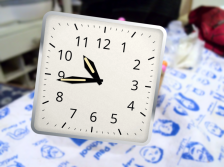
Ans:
10h44
